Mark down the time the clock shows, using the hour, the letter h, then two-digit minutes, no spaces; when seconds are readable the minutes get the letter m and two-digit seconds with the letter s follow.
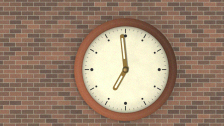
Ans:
6h59
